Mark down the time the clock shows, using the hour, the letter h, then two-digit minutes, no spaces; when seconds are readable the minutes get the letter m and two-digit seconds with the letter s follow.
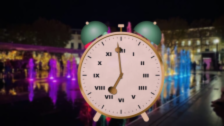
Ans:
6h59
